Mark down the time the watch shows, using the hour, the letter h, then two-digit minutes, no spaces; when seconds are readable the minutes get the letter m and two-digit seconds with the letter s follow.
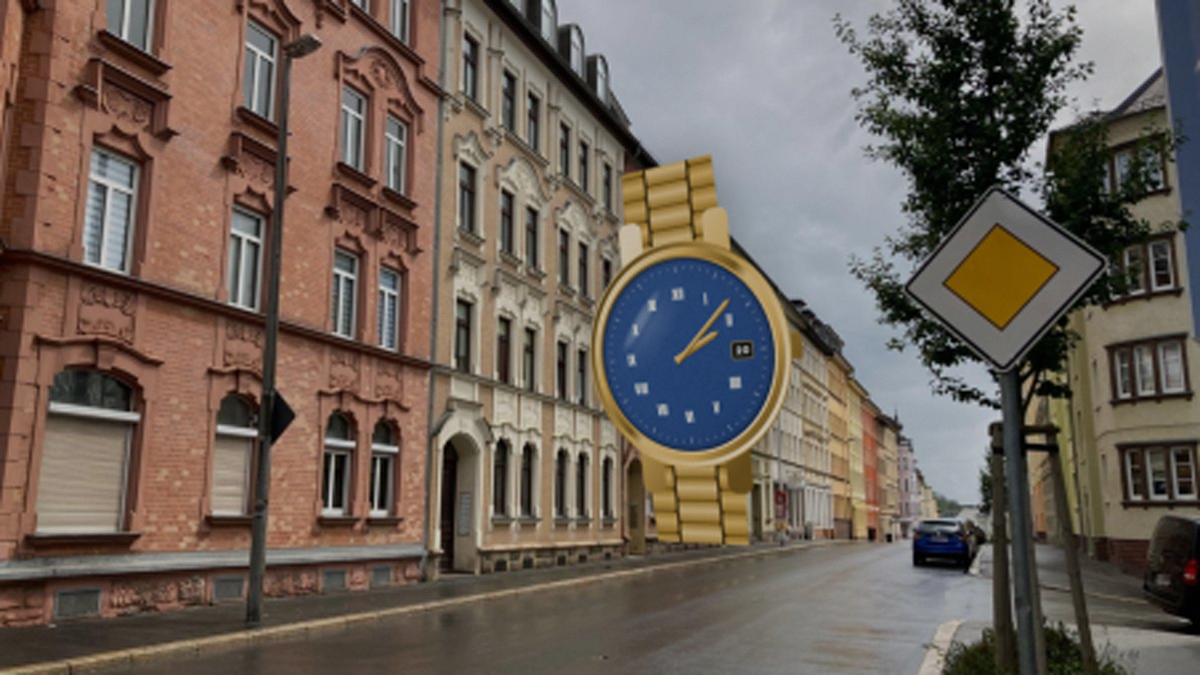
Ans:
2h08
